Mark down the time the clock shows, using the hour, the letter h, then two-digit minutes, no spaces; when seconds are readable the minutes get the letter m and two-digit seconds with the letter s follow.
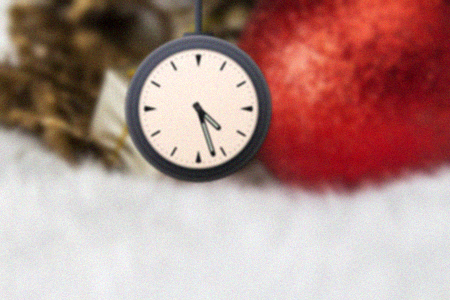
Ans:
4h27
